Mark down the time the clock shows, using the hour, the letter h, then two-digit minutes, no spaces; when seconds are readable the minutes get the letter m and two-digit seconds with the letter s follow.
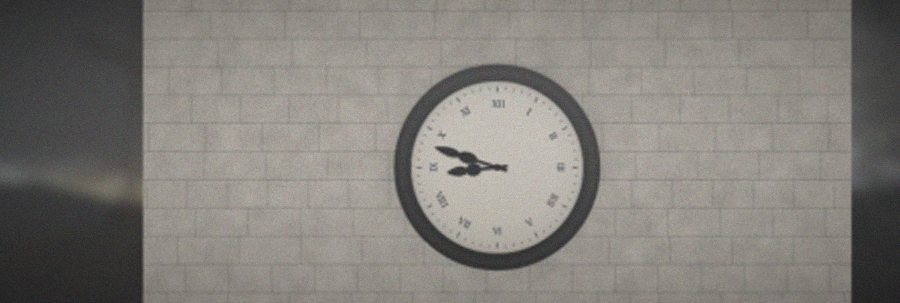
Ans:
8h48
